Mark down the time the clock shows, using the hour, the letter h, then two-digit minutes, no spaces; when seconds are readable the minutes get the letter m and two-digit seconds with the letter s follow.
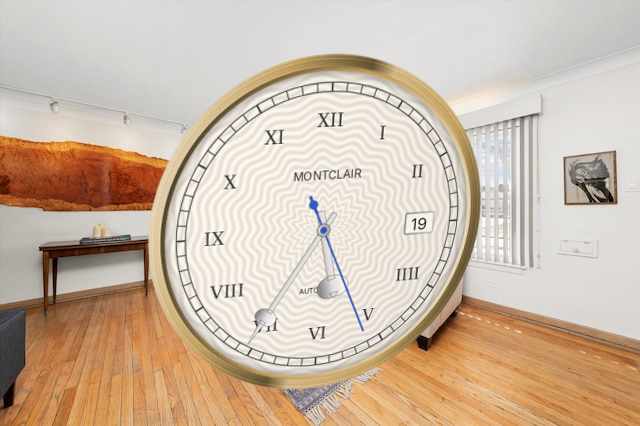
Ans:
5h35m26s
